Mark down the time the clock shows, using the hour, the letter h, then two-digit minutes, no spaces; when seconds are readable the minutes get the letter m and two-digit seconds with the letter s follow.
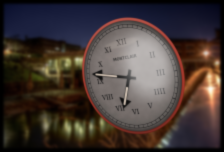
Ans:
6h47
